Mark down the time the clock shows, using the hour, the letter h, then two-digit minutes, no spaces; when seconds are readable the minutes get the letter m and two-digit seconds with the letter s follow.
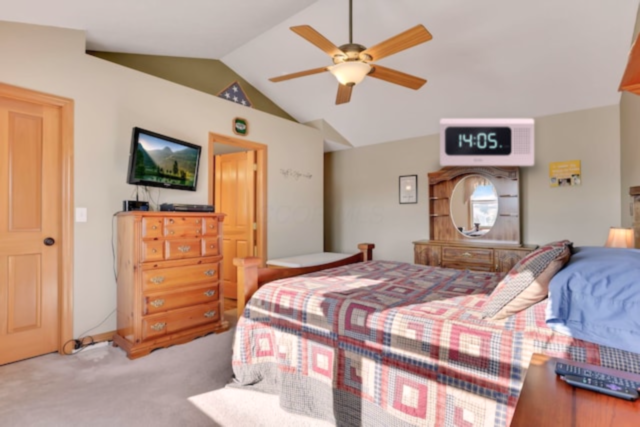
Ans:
14h05
